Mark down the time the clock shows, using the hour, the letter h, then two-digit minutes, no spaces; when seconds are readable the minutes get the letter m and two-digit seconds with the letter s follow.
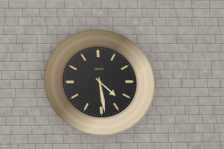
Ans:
4h29
